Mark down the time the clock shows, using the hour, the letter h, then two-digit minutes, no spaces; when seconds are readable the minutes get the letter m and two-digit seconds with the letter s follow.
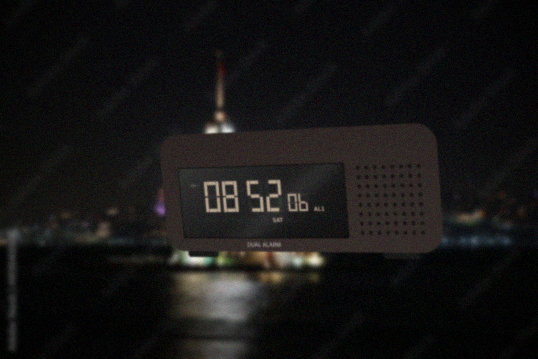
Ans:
8h52m06s
